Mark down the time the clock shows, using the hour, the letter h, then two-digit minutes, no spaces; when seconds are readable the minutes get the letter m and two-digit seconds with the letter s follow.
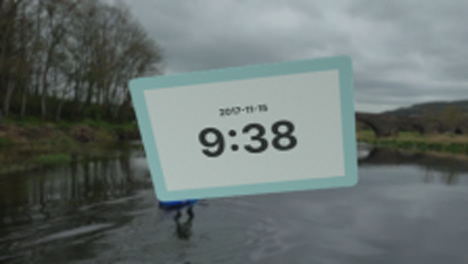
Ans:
9h38
